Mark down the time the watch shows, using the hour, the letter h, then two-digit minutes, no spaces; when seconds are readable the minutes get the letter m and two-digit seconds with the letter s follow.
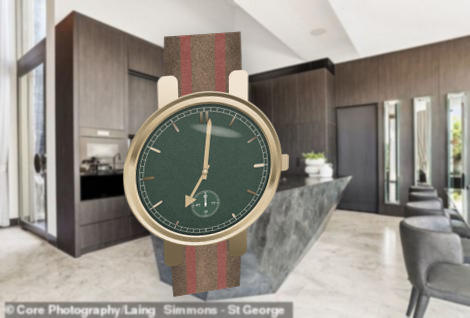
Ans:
7h01
